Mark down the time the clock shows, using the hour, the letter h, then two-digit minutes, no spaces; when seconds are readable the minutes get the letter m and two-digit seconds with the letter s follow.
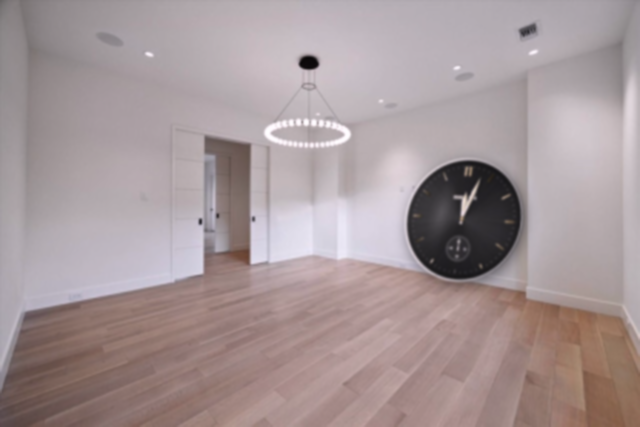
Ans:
12h03
